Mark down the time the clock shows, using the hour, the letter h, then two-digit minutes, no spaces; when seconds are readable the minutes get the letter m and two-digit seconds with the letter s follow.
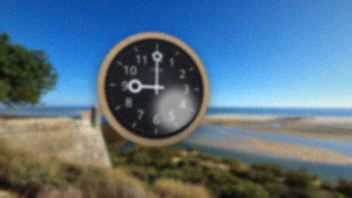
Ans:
9h00
